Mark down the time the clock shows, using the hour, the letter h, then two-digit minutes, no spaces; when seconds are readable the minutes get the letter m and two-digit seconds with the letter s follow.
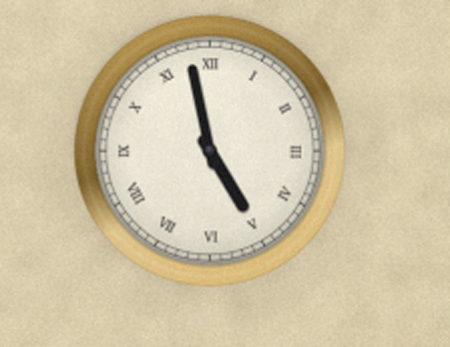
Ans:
4h58
